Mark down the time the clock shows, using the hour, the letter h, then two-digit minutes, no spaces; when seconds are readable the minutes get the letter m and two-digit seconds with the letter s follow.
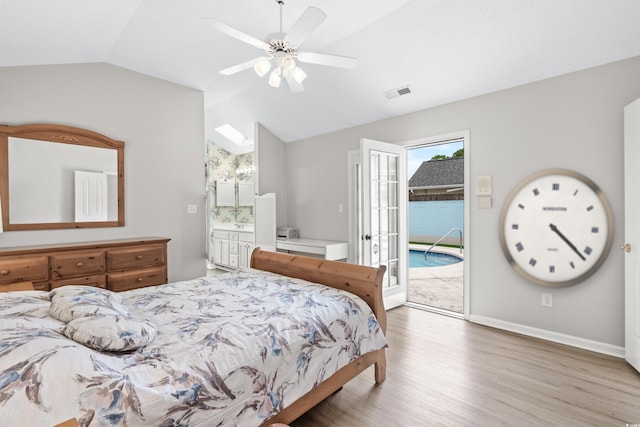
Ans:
4h22
